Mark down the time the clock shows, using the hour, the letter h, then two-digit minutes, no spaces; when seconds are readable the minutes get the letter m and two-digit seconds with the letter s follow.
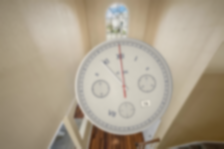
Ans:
11h54
